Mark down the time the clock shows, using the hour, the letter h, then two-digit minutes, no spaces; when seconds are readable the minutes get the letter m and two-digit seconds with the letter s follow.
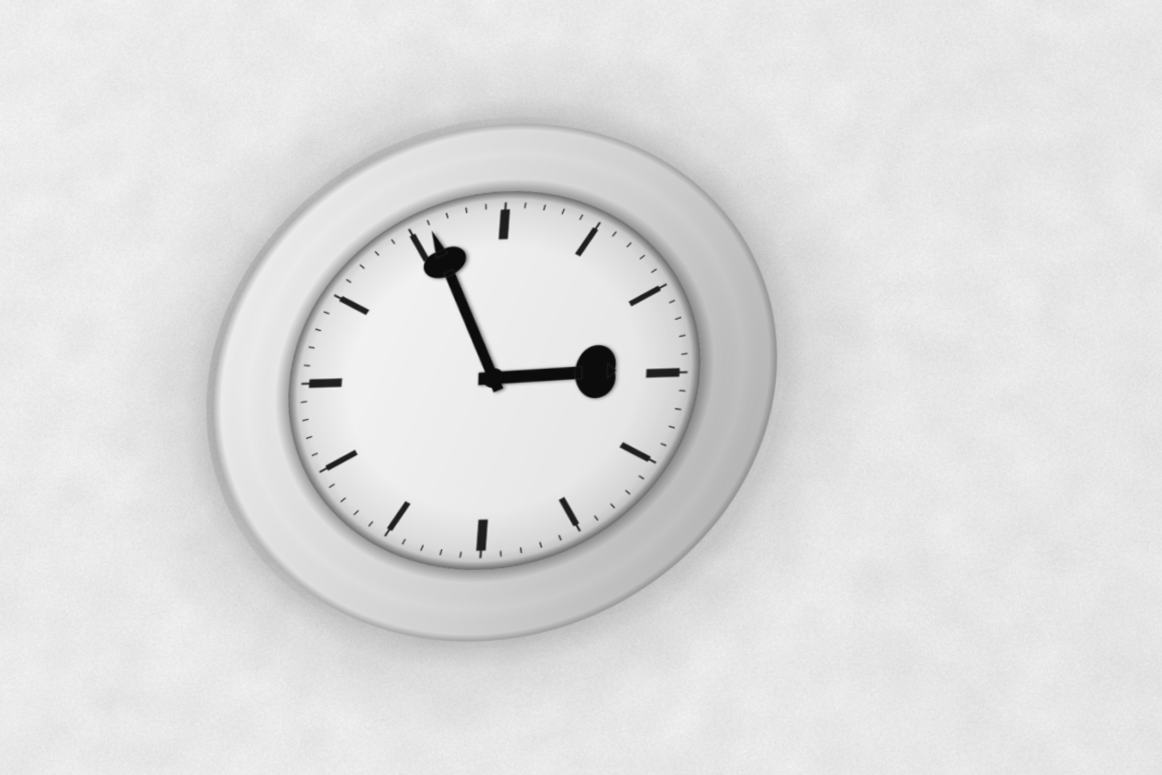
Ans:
2h56
